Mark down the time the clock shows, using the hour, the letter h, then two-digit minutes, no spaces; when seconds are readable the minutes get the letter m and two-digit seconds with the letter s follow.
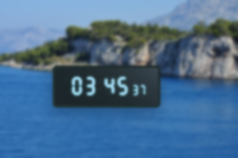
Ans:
3h45
